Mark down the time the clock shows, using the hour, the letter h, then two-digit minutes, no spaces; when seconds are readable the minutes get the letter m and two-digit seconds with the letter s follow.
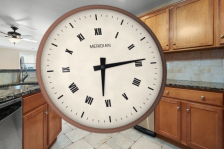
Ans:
6h14
